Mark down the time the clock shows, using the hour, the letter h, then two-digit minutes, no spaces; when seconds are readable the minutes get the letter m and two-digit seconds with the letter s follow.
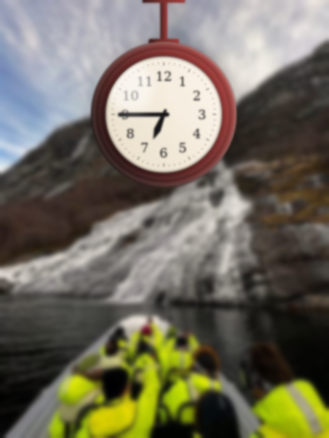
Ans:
6h45
